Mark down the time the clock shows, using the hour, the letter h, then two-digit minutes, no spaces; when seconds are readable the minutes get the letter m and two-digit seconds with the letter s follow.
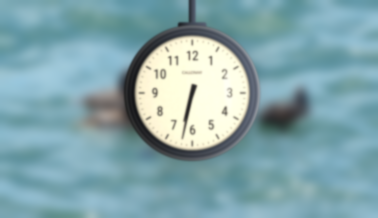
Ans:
6h32
